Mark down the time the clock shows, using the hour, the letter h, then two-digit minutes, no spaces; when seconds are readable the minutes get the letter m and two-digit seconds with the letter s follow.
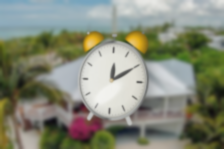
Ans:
12h10
